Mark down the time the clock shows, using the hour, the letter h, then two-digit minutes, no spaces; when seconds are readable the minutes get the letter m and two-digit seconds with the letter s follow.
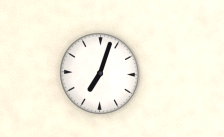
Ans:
7h03
